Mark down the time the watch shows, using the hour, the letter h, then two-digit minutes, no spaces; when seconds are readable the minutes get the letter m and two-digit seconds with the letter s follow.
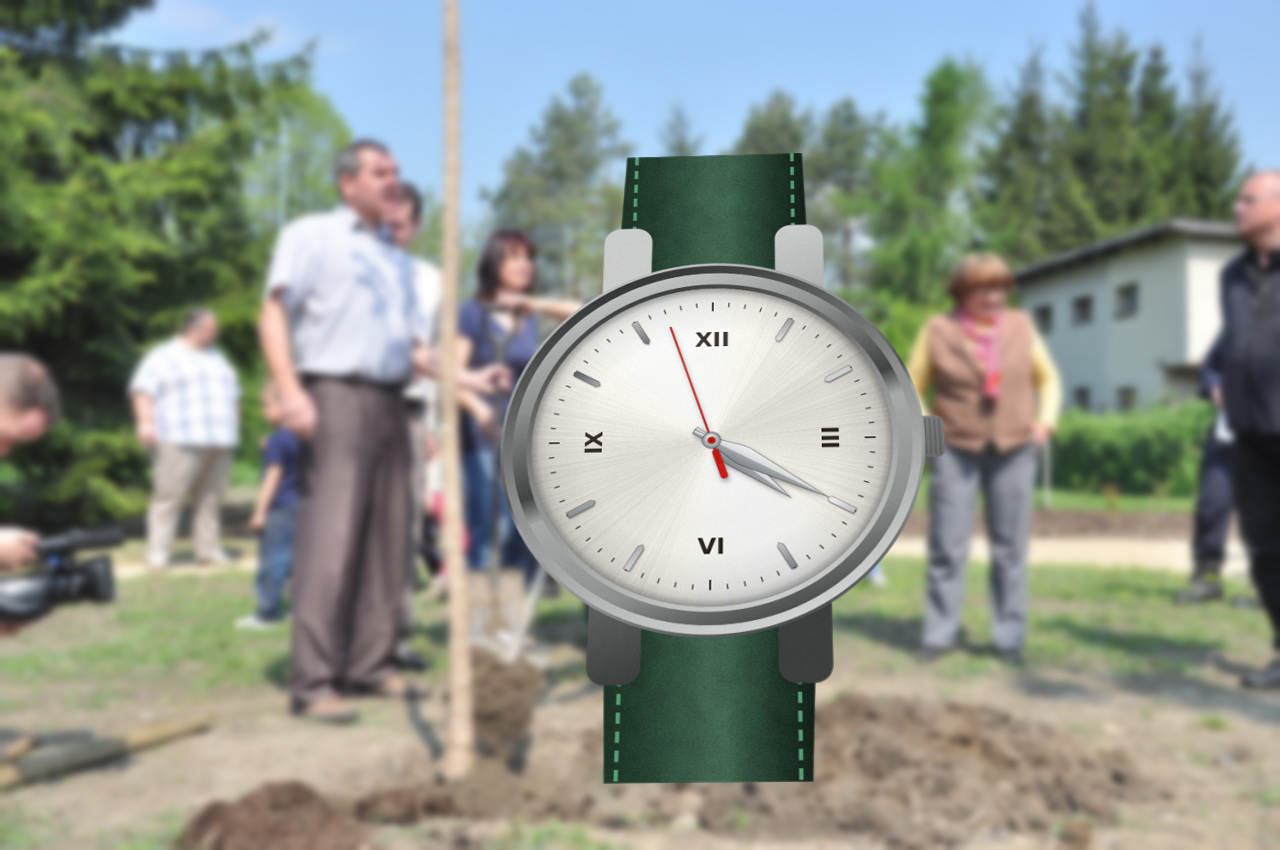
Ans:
4h19m57s
